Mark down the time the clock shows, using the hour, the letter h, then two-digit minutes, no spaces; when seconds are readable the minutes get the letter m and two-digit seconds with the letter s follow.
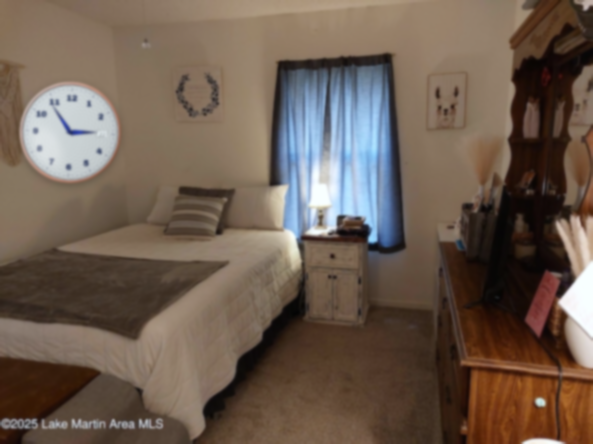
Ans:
2h54
